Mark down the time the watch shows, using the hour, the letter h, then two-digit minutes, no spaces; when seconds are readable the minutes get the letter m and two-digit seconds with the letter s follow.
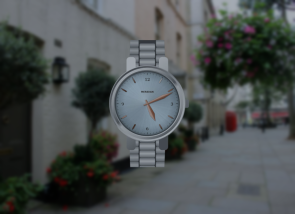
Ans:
5h11
